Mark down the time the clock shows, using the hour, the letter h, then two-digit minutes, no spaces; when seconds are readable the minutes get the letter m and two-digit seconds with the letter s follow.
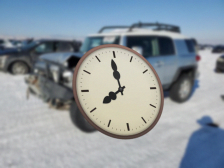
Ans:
7h59
